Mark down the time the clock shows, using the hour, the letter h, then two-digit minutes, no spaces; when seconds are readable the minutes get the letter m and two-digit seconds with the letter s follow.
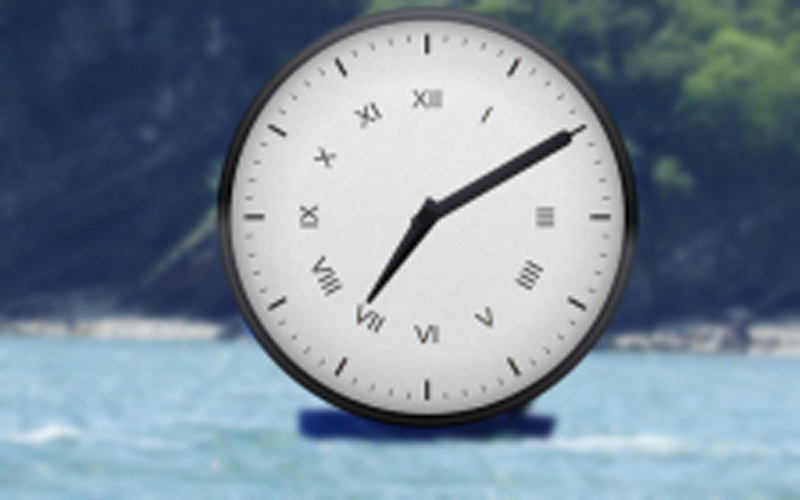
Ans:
7h10
